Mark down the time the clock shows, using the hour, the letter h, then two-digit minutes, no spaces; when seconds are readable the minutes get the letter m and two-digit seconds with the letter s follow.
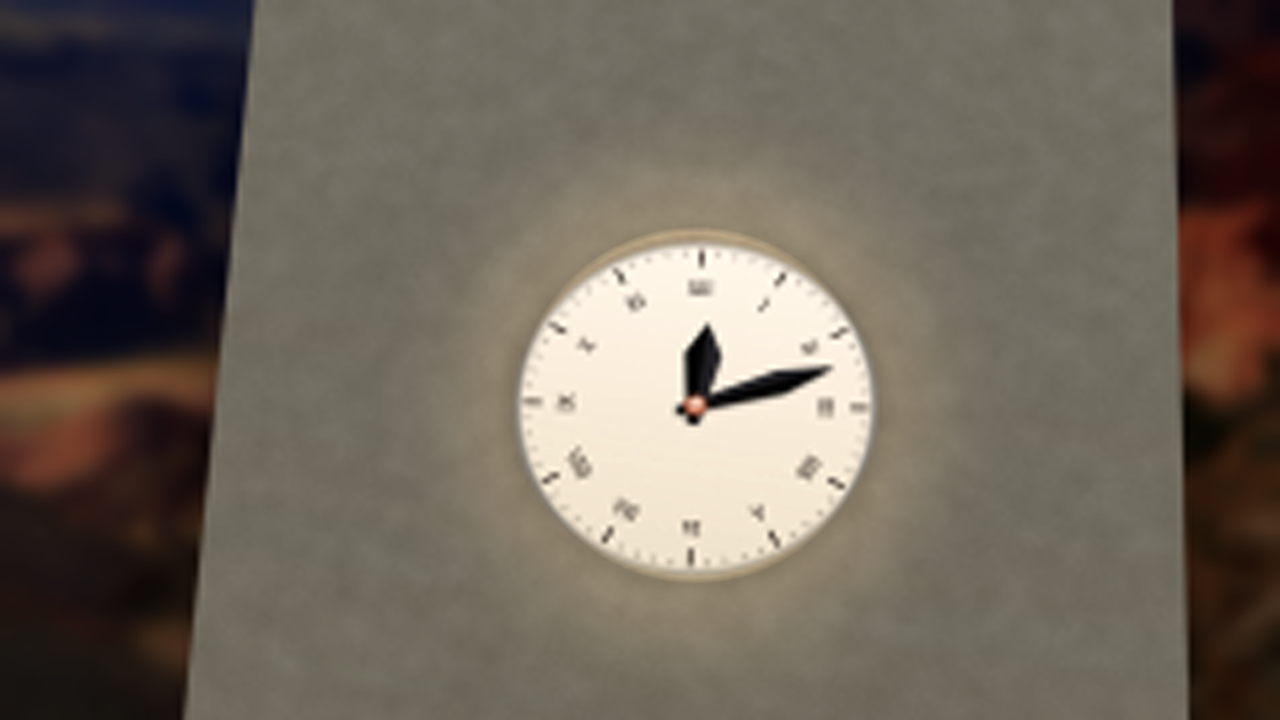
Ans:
12h12
